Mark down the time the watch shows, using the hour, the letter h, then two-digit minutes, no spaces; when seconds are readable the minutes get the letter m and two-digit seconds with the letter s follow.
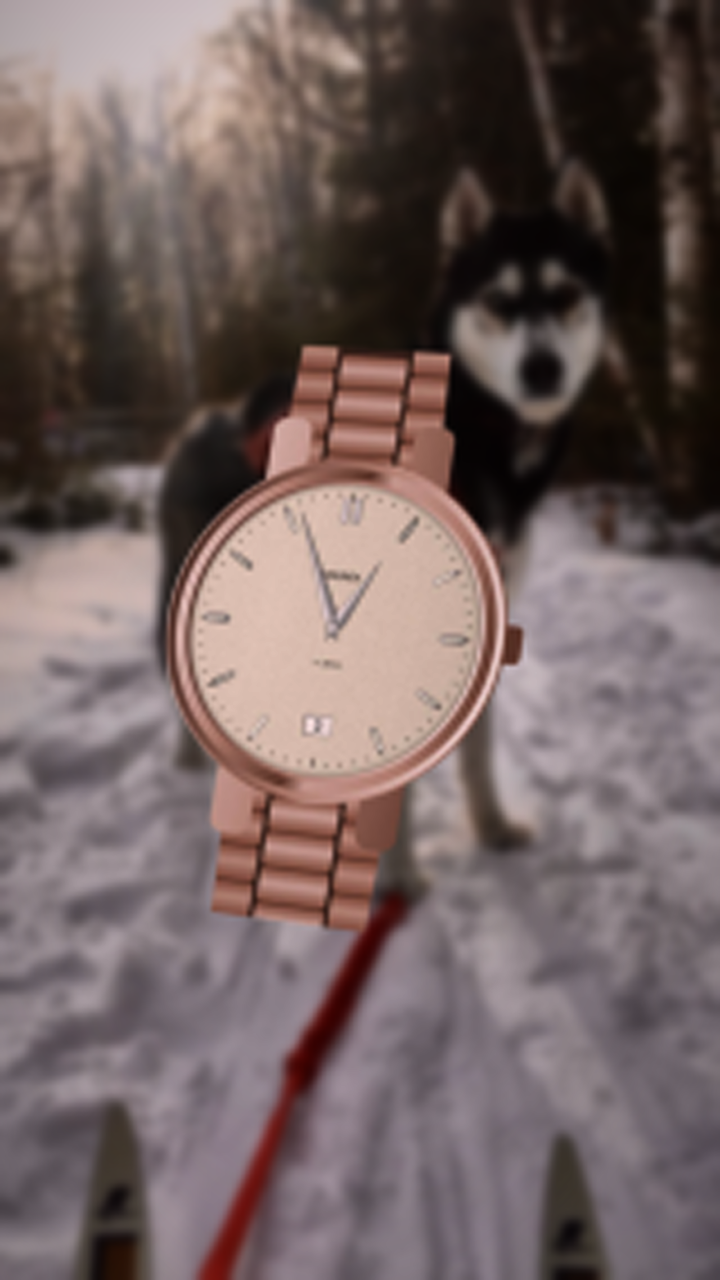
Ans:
12h56
